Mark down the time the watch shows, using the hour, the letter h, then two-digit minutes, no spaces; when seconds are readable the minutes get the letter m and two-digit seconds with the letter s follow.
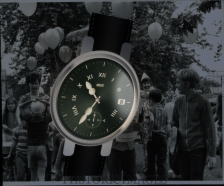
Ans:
10h35
